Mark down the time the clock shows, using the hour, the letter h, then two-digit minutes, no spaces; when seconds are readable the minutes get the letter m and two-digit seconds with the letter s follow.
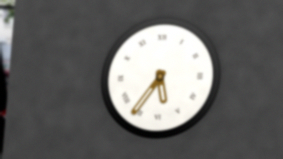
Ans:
5h36
